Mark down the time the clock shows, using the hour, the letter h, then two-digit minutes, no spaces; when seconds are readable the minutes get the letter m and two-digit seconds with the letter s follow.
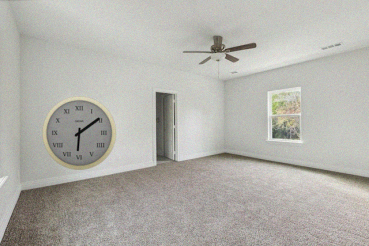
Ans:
6h09
